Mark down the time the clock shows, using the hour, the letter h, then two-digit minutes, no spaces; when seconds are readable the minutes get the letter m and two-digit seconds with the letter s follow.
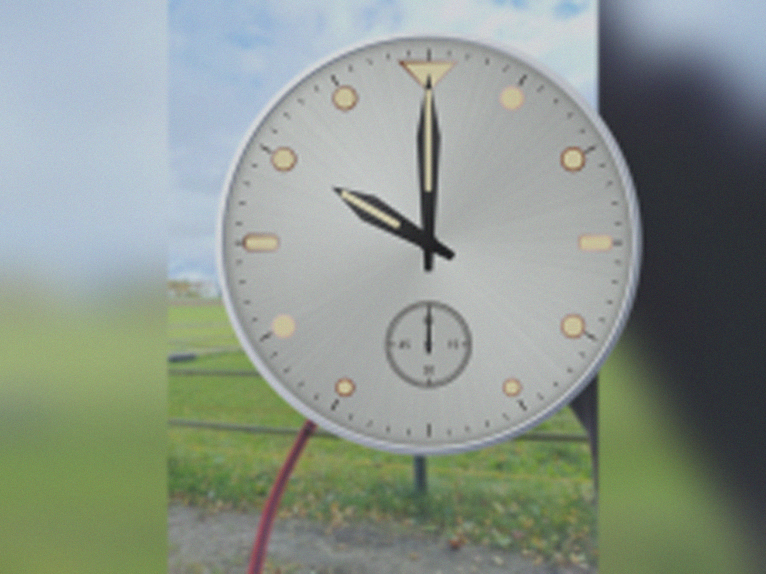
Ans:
10h00
